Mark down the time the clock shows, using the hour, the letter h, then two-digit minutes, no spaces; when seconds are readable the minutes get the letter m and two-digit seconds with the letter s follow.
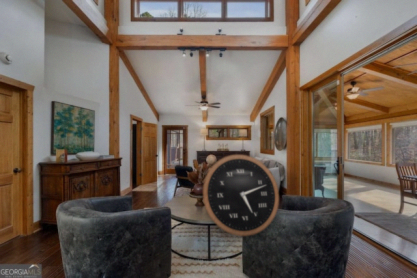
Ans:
5h12
